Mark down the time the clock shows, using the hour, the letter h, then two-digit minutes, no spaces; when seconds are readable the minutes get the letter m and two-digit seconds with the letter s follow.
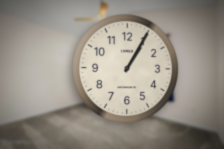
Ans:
1h05
